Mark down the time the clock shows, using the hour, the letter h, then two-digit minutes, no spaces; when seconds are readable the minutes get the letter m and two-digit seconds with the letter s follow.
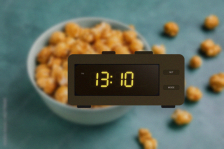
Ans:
13h10
